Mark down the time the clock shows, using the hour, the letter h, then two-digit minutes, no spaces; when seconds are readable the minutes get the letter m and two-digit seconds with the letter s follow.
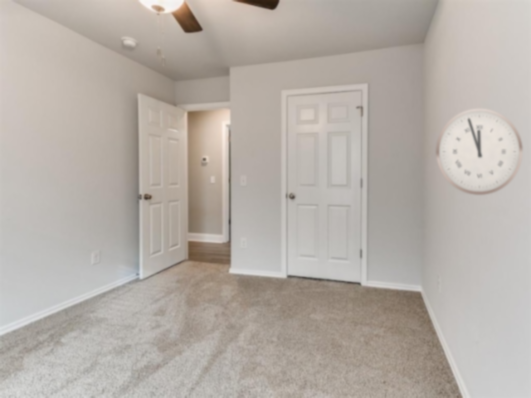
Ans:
11h57
